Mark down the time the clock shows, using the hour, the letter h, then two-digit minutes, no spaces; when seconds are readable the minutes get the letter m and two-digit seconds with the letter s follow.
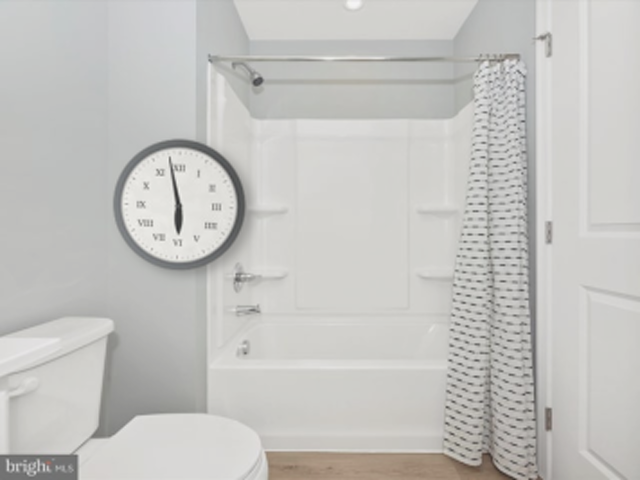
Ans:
5h58
